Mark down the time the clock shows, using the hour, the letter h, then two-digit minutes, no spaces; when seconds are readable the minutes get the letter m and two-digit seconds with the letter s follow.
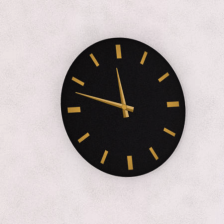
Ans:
11h48
